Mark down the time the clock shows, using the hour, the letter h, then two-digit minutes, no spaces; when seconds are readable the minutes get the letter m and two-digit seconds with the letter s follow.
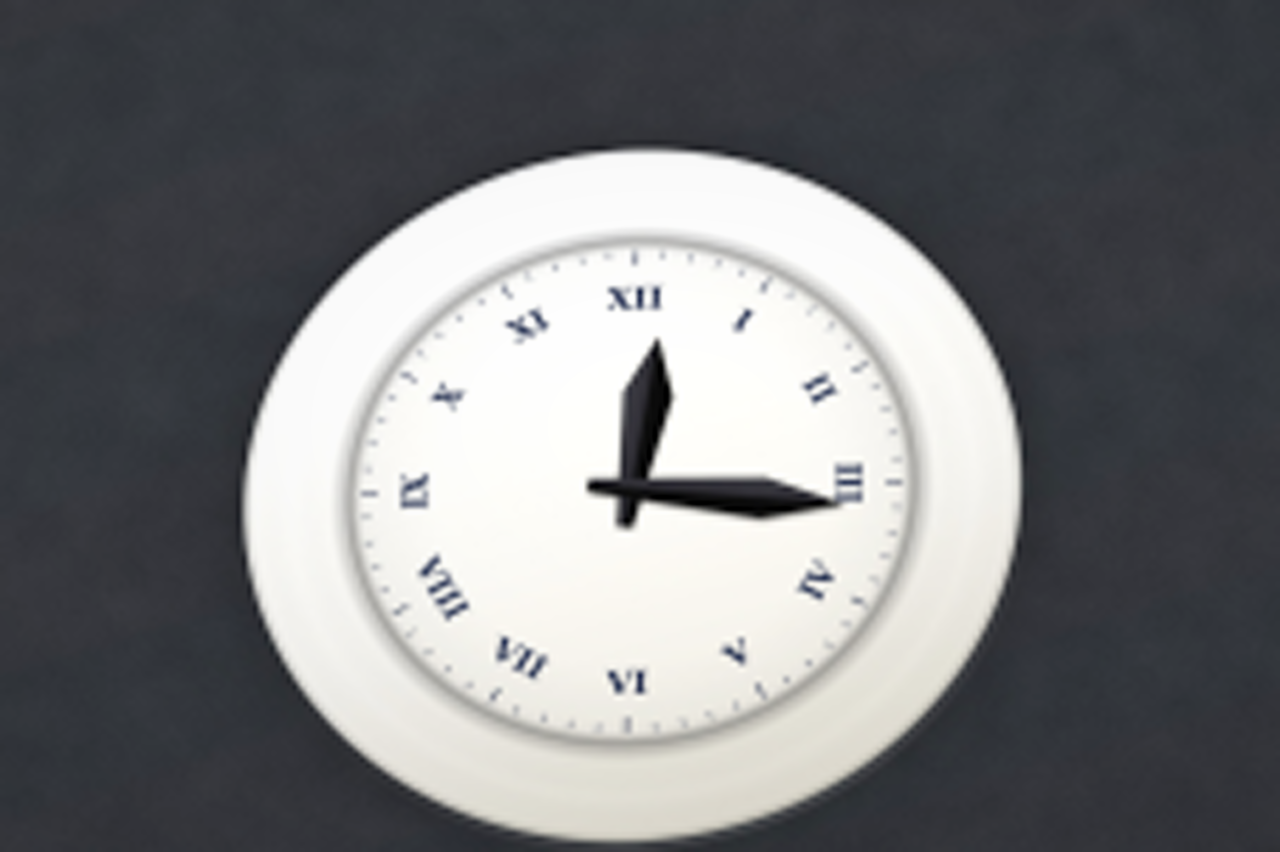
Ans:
12h16
